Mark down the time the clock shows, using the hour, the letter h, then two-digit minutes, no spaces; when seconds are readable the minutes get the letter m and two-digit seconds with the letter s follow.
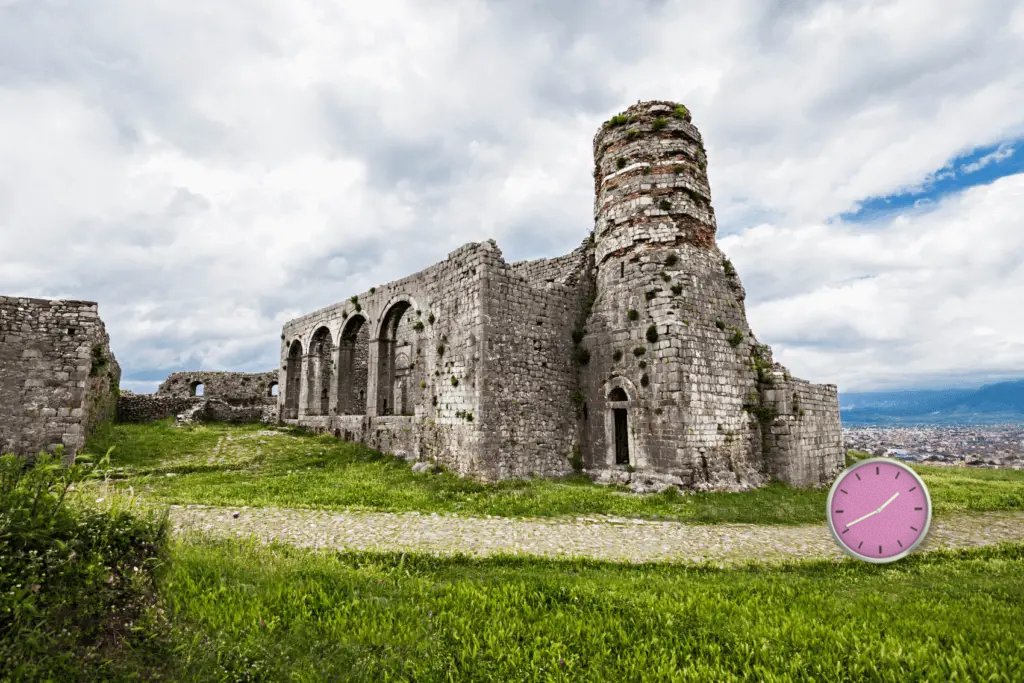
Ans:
1h41
